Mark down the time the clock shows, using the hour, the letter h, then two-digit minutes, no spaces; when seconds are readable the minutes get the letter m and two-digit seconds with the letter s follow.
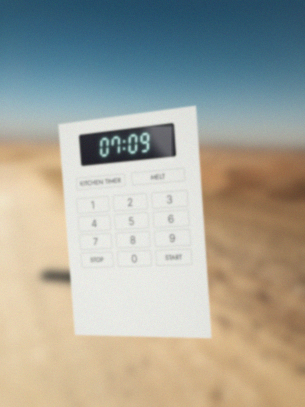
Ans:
7h09
